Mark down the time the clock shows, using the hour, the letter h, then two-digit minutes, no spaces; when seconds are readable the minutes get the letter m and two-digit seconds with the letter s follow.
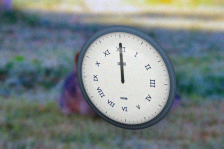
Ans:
12h00
